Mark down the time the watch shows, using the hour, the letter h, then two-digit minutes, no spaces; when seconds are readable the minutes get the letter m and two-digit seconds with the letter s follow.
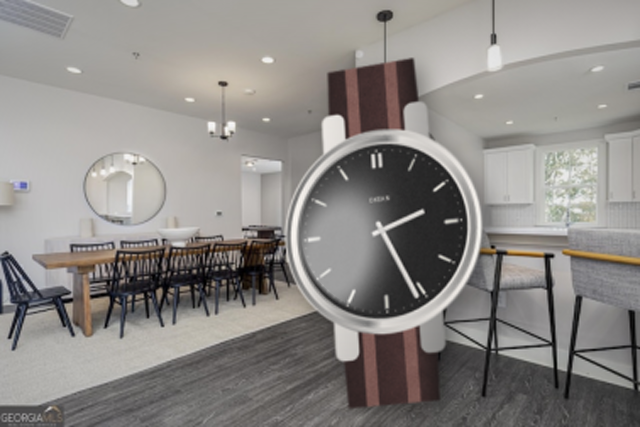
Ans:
2h26
